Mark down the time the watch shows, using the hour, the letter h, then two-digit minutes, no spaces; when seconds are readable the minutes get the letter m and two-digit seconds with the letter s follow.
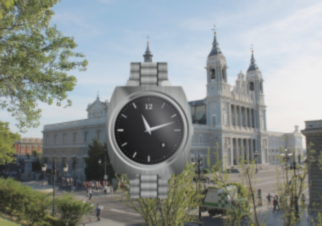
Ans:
11h12
